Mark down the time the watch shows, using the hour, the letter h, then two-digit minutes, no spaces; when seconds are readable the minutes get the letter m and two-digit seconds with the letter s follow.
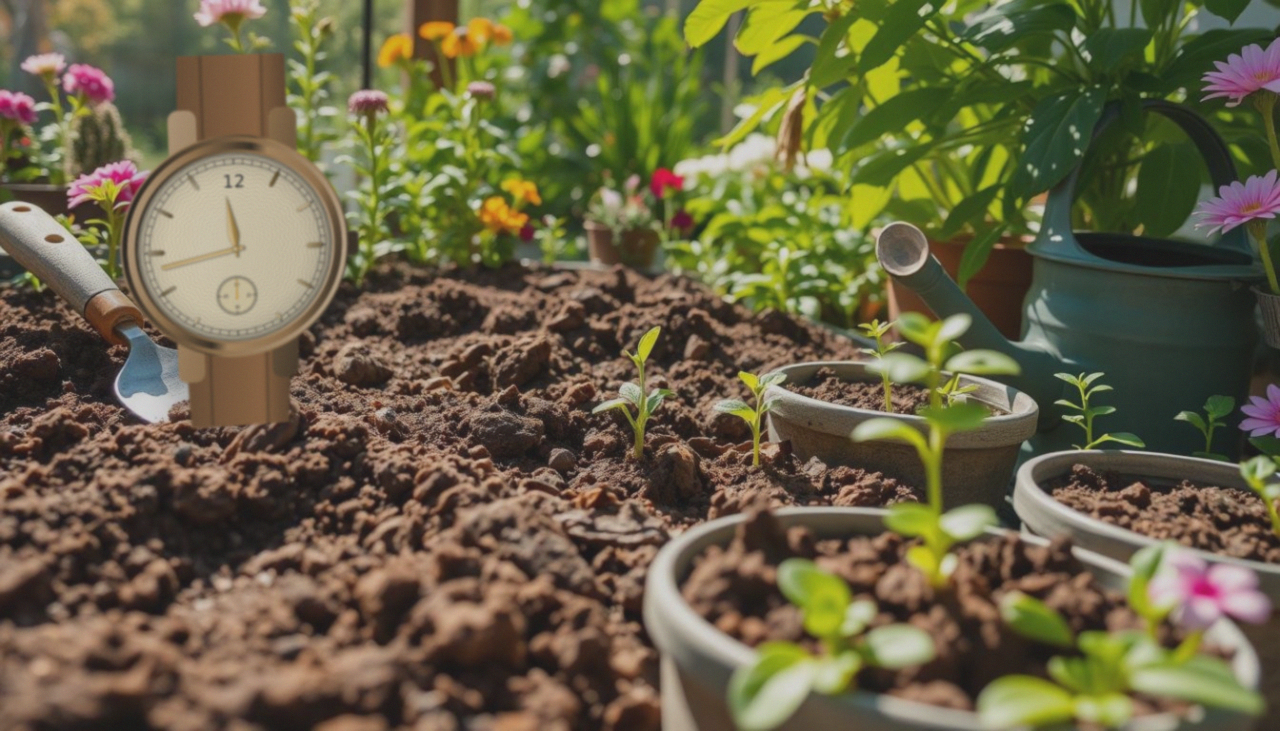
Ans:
11h43
